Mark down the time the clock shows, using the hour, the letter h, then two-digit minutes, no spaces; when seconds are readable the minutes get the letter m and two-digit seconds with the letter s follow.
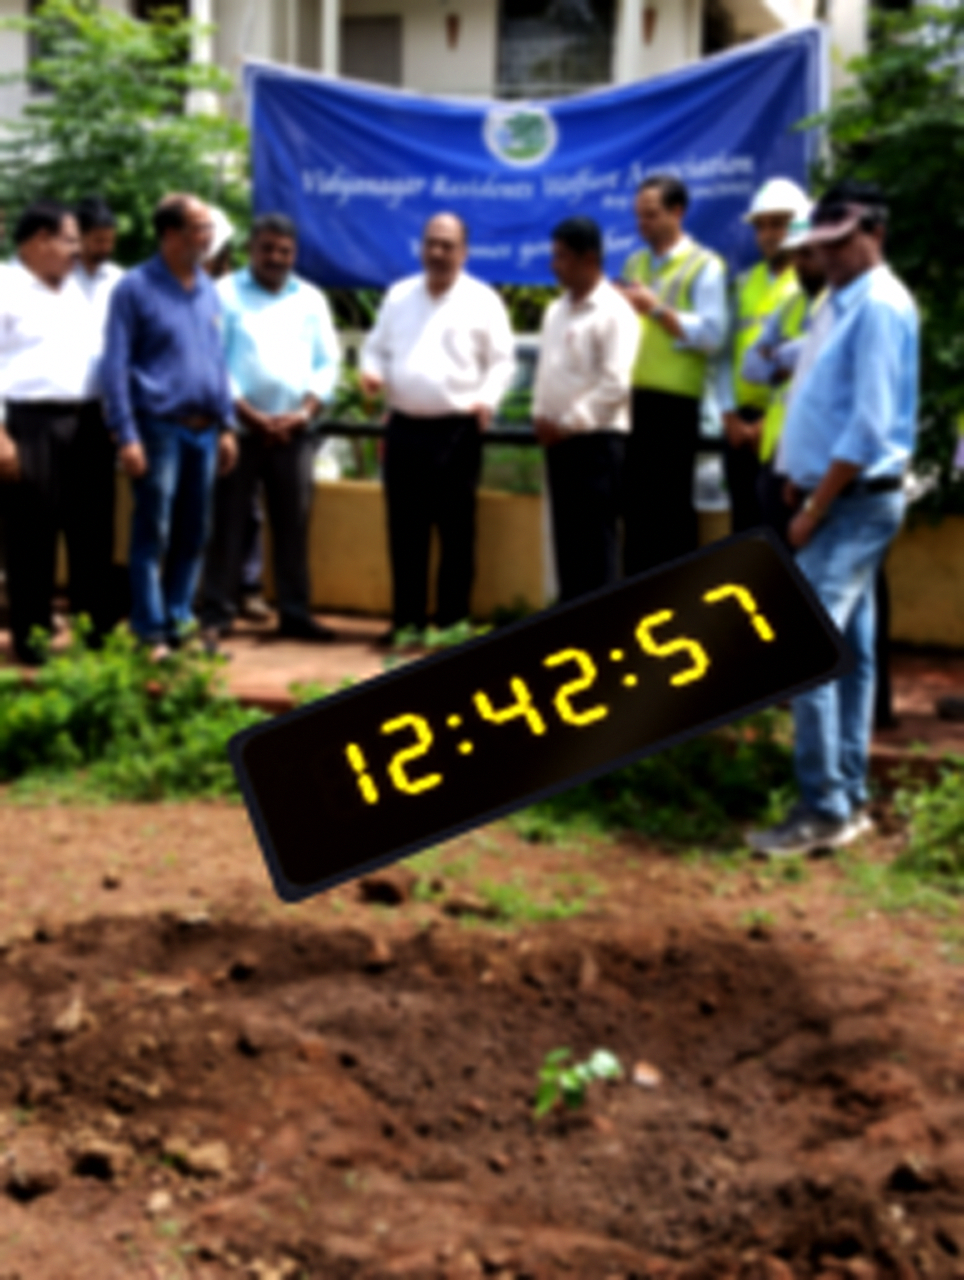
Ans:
12h42m57s
